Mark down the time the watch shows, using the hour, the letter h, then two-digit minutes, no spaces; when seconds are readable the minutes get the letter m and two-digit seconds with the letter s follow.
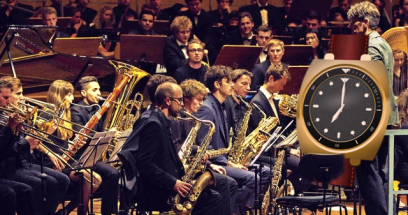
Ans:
7h00
